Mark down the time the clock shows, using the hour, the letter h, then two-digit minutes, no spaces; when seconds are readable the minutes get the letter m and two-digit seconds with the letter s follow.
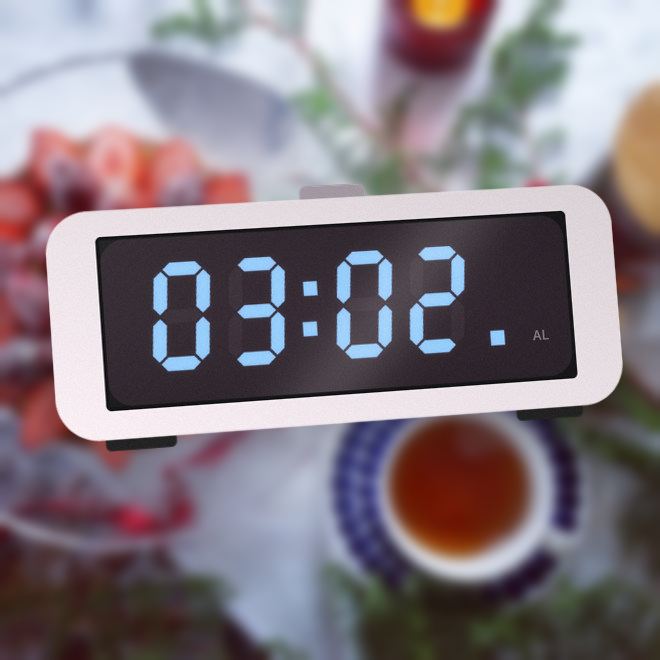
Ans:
3h02
